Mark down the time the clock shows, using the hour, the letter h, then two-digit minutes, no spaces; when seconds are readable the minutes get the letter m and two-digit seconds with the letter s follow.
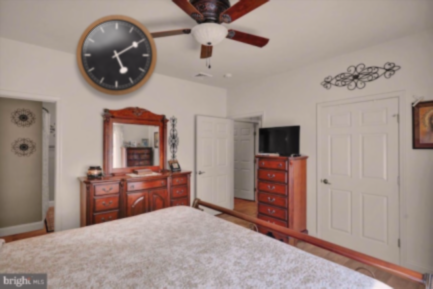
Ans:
5h10
